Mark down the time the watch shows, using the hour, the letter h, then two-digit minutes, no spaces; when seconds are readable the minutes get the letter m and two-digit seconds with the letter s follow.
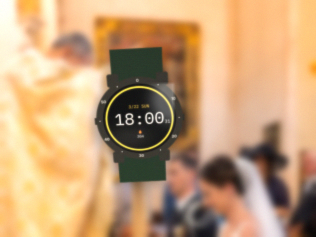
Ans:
18h00
